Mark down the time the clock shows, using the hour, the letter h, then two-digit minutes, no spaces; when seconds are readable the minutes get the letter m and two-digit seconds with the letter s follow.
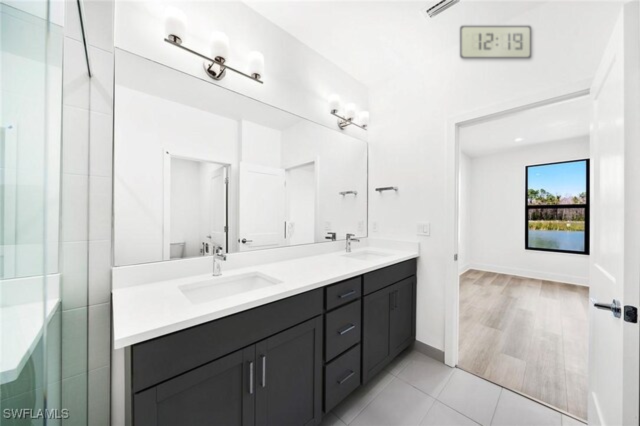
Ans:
12h19
